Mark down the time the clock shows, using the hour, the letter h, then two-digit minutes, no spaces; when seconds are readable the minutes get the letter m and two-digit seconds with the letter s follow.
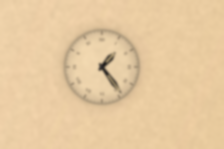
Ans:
1h24
